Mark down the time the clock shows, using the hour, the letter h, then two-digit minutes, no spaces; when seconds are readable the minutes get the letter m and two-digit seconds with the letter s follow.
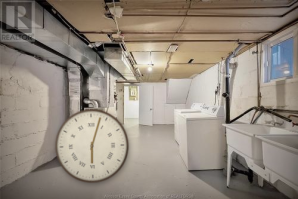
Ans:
6h03
